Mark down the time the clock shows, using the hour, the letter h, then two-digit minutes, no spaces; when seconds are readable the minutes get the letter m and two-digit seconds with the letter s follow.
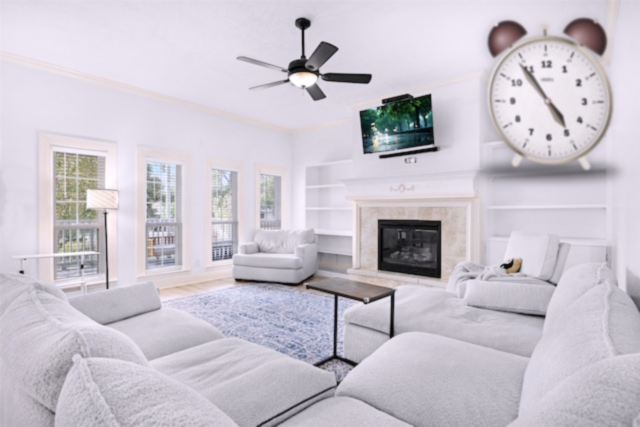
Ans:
4h54
